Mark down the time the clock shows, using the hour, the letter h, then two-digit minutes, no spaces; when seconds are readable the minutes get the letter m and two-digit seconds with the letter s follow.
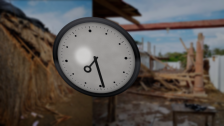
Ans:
7h29
